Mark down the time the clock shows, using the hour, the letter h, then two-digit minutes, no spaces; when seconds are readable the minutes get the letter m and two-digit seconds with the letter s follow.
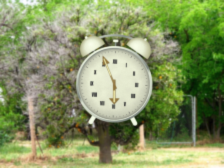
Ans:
5h56
